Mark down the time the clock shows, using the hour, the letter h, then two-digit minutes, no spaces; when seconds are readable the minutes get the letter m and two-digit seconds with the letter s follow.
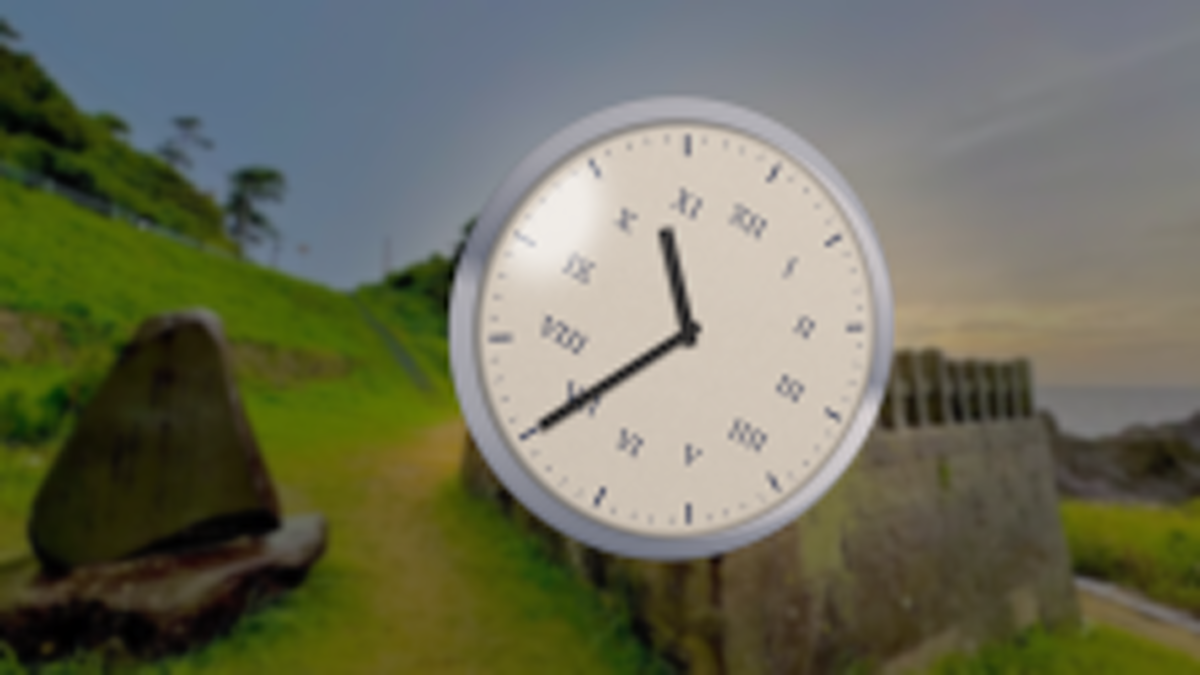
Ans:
10h35
